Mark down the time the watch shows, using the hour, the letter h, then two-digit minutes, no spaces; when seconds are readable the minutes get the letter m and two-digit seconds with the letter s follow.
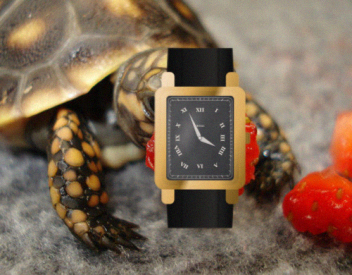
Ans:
3h56
